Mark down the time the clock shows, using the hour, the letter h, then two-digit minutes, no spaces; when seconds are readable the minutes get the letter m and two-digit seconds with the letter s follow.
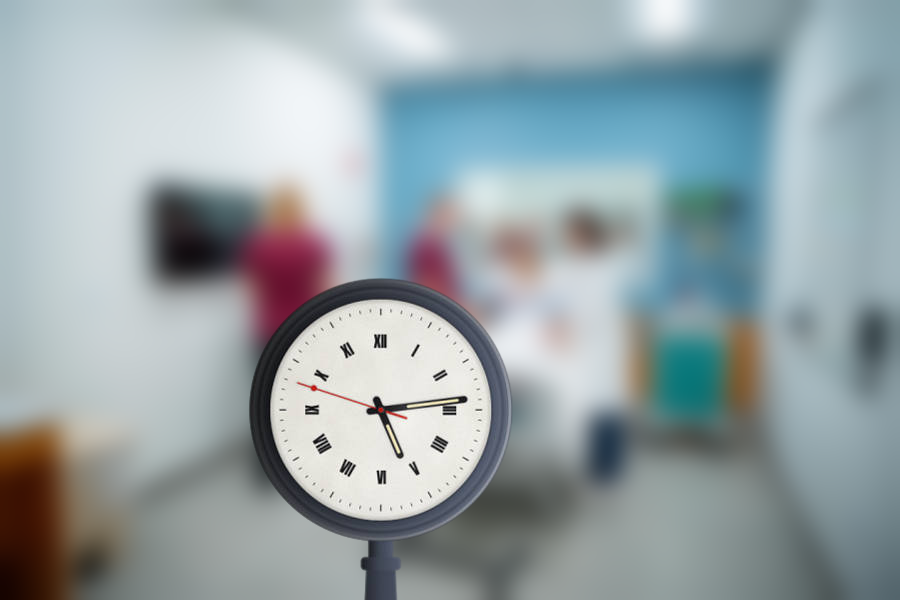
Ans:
5h13m48s
